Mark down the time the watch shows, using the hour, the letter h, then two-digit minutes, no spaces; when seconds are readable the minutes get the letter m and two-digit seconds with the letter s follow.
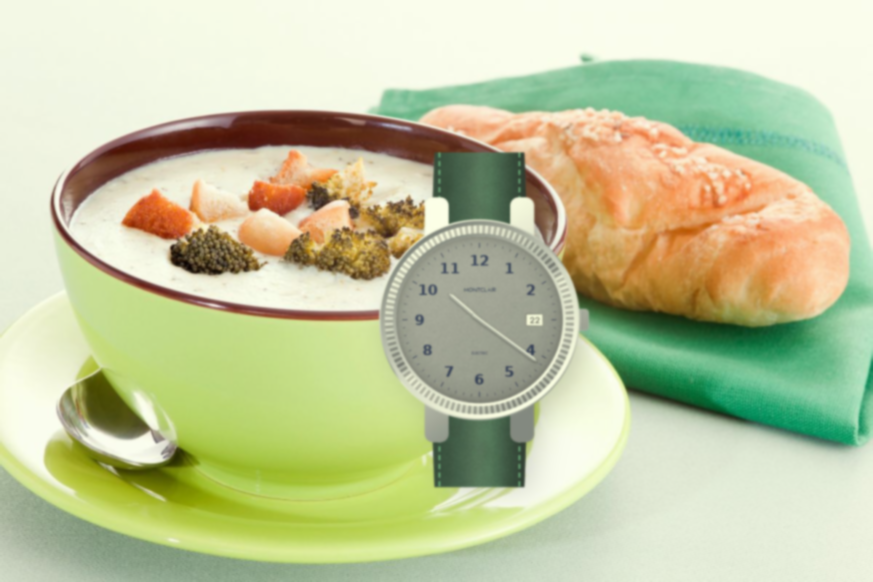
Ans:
10h21
